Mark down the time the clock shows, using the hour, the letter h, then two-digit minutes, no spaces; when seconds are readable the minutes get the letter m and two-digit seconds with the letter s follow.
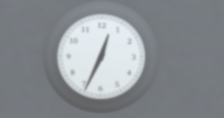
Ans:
12h34
